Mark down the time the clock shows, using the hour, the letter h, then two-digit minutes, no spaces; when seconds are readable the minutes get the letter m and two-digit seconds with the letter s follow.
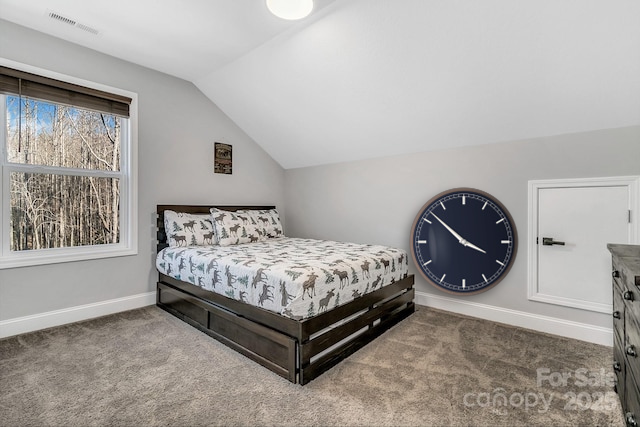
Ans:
3h52
